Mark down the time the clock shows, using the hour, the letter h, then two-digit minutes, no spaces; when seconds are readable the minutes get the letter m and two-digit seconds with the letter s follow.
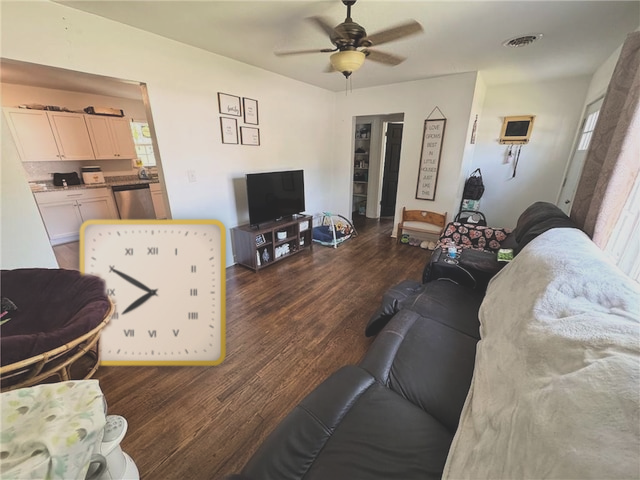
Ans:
7h50
